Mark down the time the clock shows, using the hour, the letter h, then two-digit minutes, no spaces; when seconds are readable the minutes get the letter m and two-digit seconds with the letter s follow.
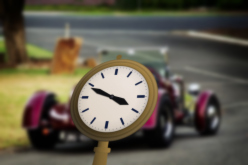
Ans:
3h49
